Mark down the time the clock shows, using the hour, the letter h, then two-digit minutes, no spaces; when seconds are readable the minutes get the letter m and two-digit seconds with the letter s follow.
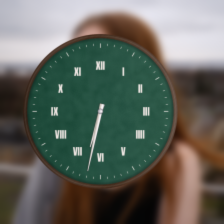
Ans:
6h32
